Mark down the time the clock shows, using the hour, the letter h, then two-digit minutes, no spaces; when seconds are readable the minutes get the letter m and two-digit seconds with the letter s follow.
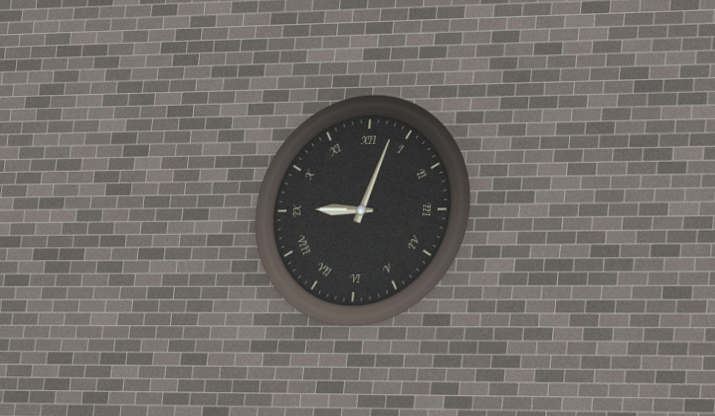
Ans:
9h03
